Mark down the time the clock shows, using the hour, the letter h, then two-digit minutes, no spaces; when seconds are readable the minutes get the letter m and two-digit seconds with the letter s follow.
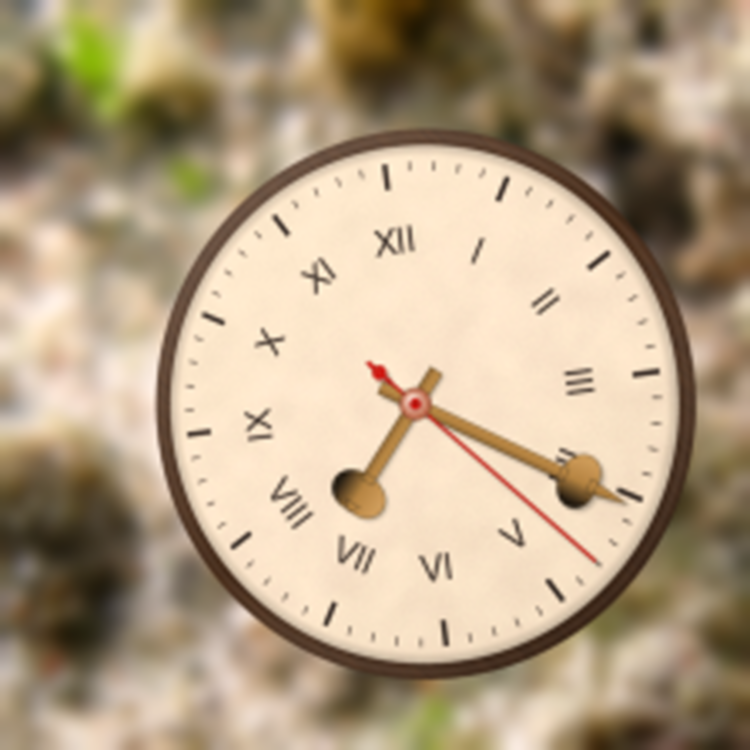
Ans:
7h20m23s
